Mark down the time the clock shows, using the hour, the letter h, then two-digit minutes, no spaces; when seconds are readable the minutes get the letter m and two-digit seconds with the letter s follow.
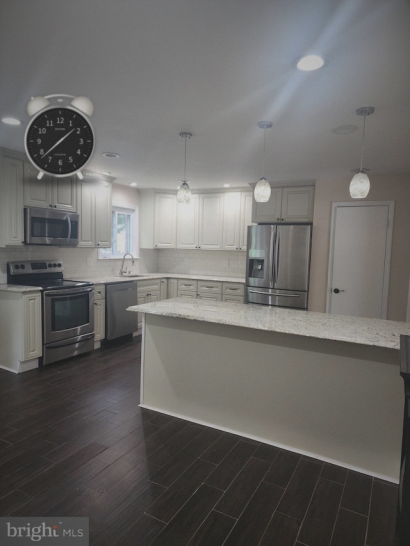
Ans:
1h38
